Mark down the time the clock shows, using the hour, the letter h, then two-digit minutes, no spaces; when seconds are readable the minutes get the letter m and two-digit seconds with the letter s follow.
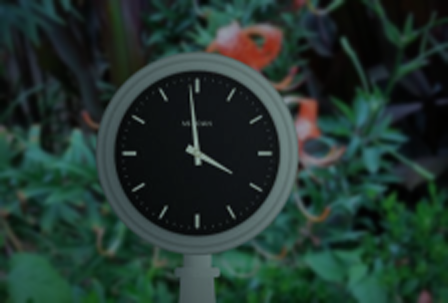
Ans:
3h59
